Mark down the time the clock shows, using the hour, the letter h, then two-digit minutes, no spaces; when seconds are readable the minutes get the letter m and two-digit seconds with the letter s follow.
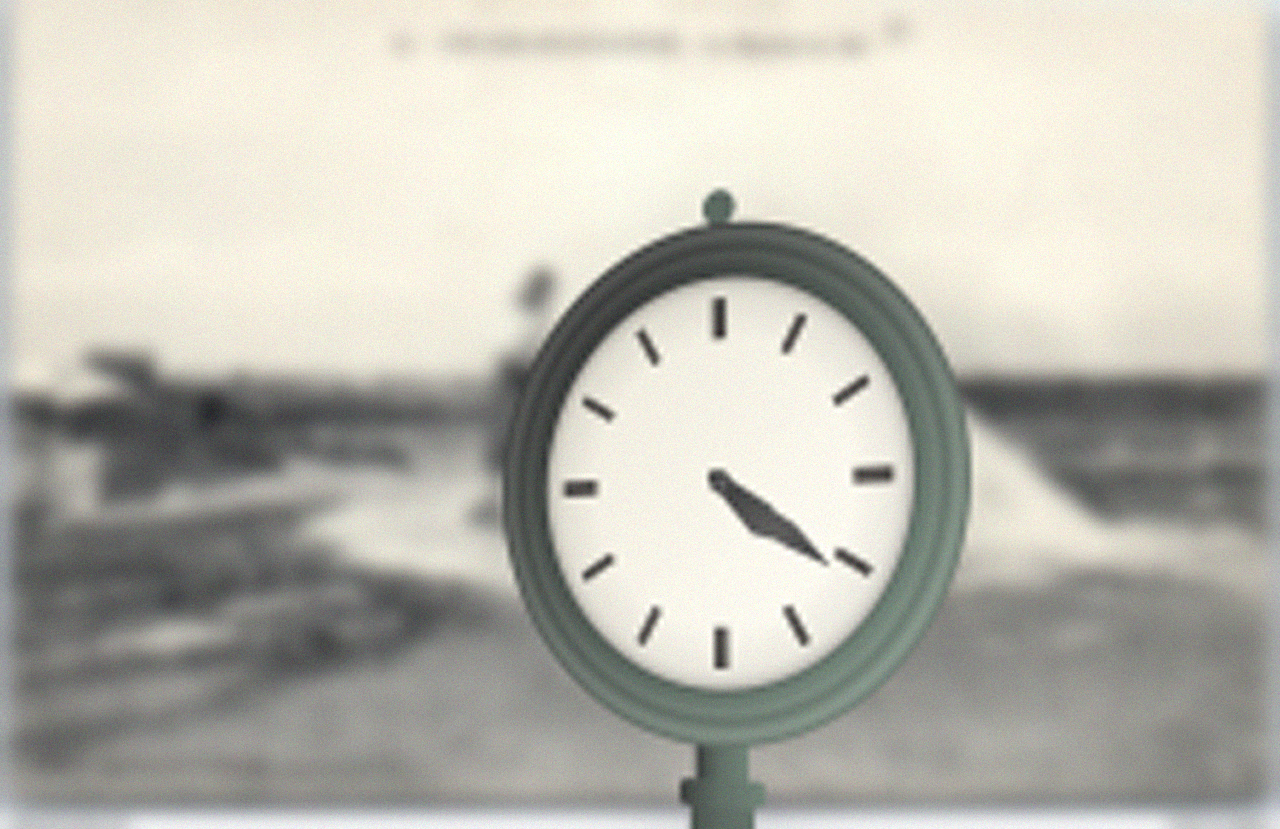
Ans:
4h21
